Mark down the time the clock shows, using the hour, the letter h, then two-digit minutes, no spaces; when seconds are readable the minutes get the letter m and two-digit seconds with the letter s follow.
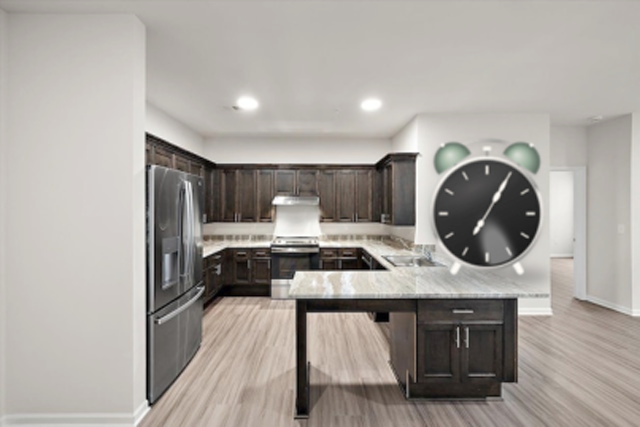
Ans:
7h05
